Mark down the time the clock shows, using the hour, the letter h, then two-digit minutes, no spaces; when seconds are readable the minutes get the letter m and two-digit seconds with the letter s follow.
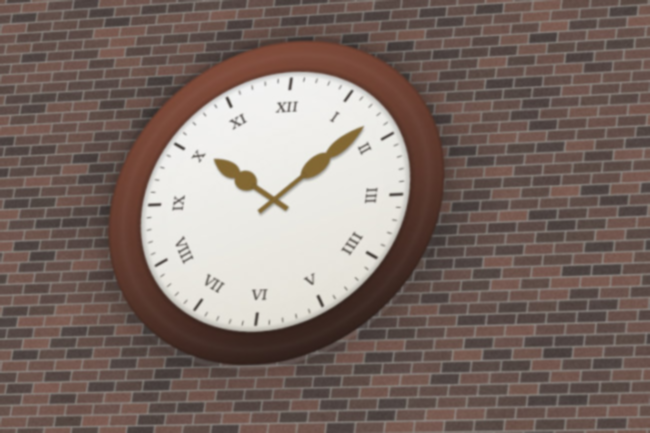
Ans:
10h08
